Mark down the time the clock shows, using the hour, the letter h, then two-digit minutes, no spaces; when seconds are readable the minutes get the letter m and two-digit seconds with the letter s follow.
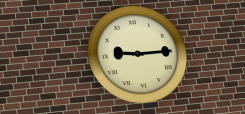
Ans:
9h15
